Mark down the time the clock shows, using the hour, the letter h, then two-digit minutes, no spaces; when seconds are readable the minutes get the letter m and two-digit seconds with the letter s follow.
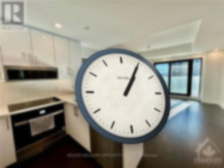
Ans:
1h05
